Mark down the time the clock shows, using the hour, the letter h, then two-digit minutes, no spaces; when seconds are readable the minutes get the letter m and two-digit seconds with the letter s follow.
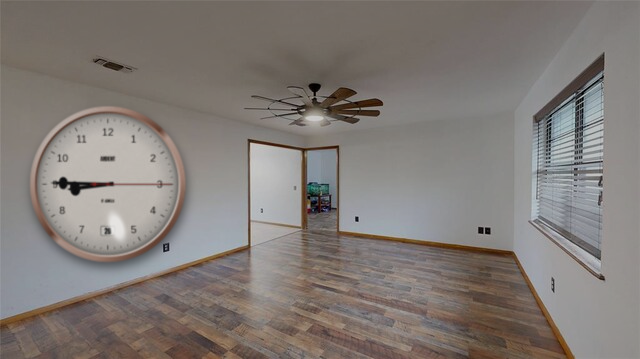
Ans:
8h45m15s
